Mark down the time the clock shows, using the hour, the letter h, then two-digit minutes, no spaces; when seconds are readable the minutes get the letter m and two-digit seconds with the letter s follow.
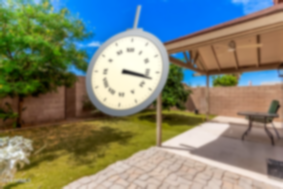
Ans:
3h17
